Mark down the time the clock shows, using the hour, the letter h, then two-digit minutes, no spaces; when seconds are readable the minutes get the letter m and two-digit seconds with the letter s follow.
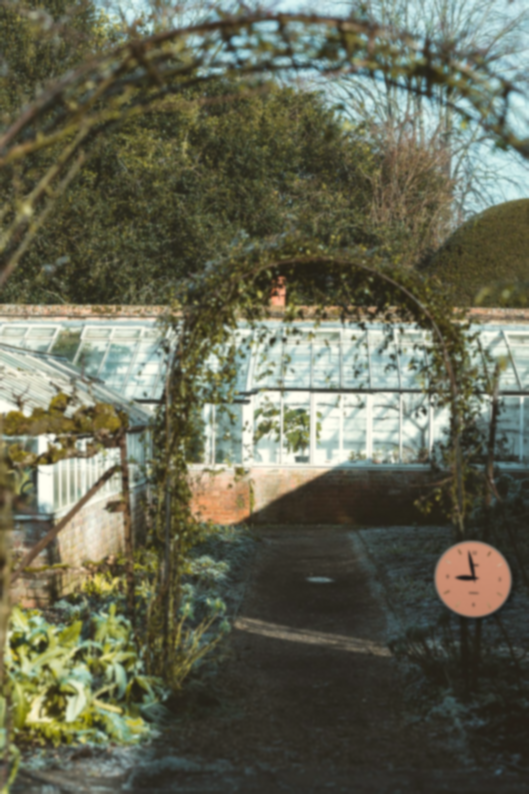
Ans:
8h58
